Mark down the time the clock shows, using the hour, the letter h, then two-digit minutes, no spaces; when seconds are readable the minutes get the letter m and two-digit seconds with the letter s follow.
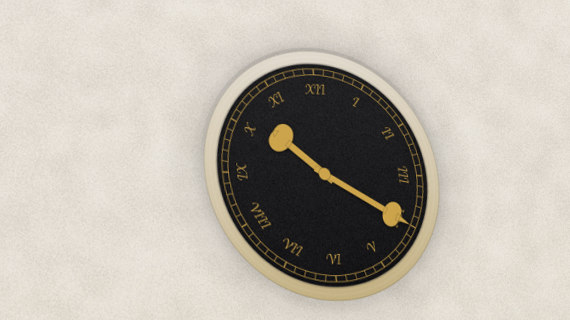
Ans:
10h20
